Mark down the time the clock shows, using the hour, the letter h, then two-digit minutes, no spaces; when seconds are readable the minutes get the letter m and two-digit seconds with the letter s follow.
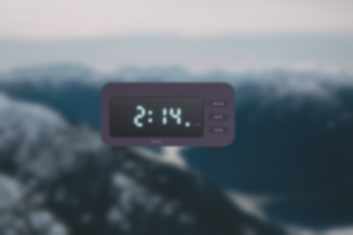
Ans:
2h14
